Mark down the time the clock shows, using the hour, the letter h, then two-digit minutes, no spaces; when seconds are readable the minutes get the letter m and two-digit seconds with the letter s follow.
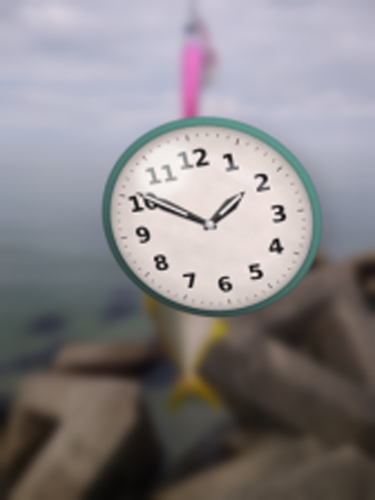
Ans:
1h51
